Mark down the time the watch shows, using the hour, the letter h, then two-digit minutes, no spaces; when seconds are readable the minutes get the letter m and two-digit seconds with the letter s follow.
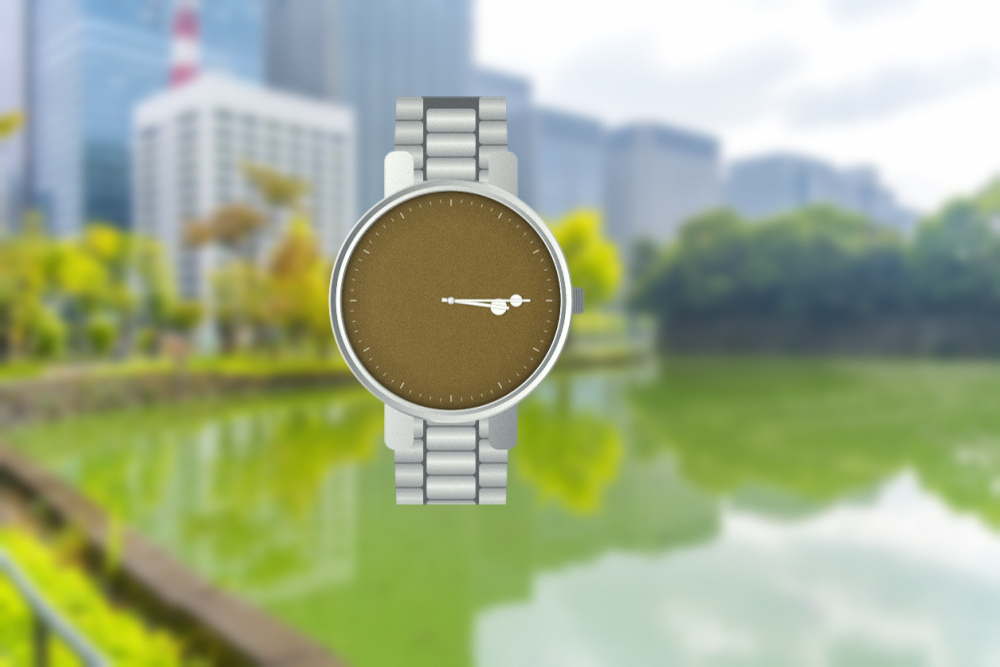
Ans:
3h15
